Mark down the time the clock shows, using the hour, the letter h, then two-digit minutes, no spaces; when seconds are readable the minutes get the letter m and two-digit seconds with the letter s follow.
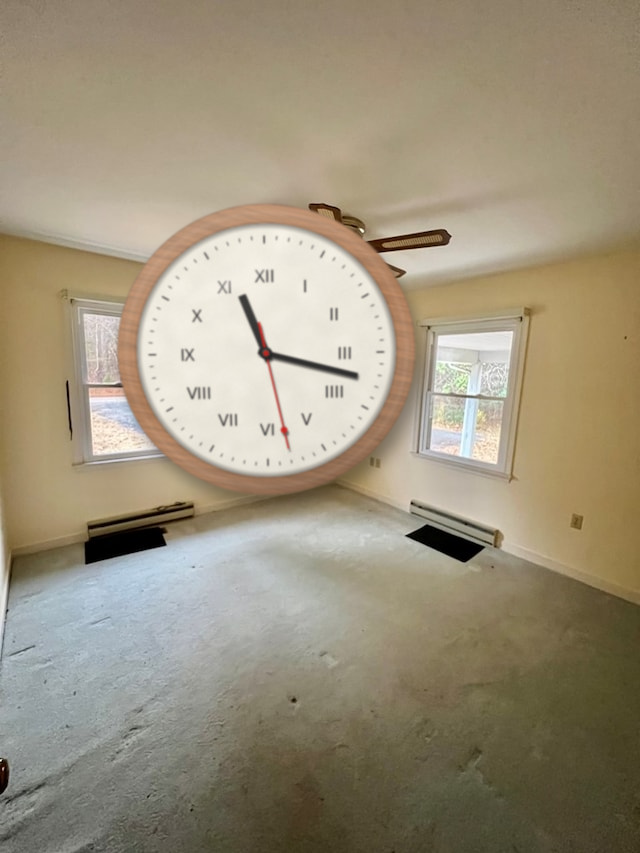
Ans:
11h17m28s
